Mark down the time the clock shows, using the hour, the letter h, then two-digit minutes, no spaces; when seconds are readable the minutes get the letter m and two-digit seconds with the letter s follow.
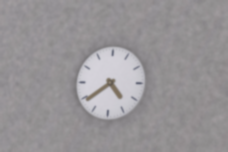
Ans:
4h39
